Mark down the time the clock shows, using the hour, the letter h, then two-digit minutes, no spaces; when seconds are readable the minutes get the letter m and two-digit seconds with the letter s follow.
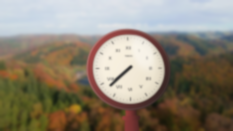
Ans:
7h38
